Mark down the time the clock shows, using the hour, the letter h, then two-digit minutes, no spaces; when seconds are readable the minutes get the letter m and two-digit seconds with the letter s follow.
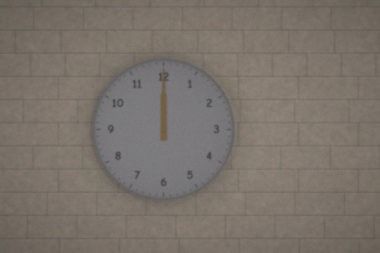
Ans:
12h00
